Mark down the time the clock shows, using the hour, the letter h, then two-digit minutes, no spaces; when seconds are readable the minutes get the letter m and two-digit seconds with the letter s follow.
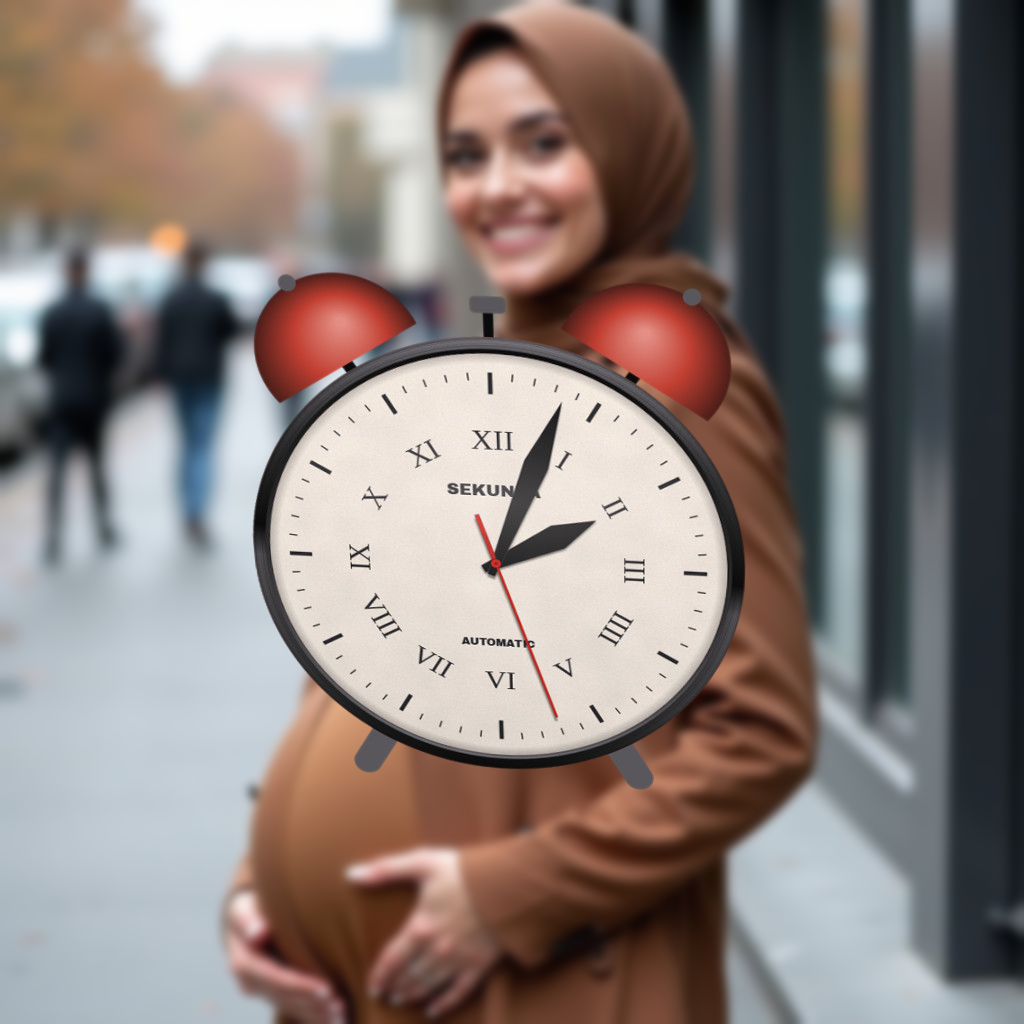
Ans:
2h03m27s
